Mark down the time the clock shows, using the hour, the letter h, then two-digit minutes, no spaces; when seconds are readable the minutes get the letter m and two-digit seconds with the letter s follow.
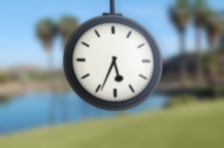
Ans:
5h34
